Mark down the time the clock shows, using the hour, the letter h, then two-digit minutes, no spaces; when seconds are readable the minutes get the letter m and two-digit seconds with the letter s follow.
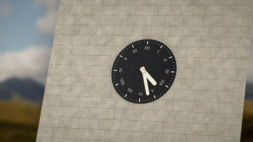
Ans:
4h27
